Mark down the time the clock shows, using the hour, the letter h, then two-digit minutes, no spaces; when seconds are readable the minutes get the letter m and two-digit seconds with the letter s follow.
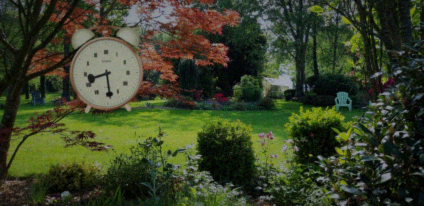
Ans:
8h29
